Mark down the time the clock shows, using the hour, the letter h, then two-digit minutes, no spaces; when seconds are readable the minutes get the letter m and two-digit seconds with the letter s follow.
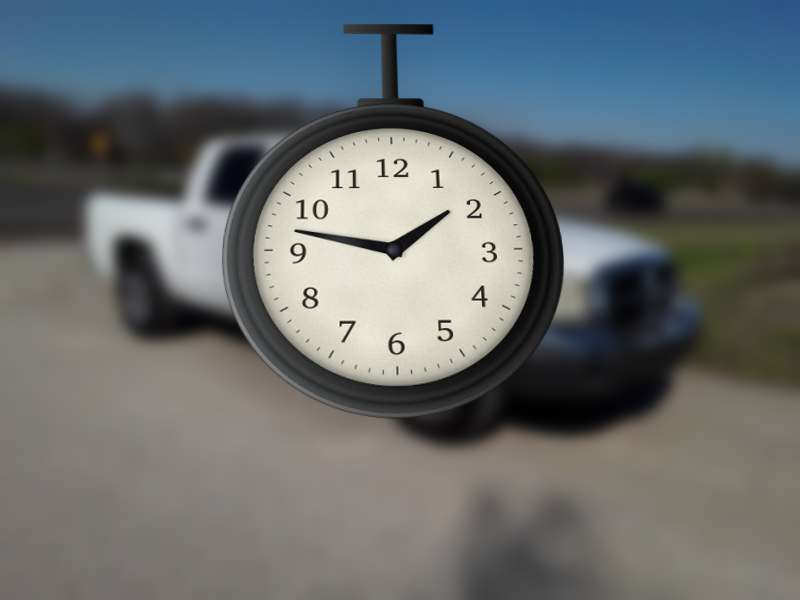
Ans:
1h47
